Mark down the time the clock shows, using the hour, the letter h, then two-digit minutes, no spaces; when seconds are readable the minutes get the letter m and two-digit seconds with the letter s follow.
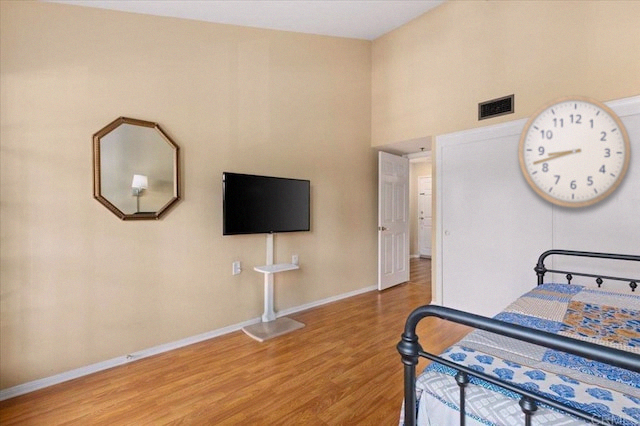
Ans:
8h42
